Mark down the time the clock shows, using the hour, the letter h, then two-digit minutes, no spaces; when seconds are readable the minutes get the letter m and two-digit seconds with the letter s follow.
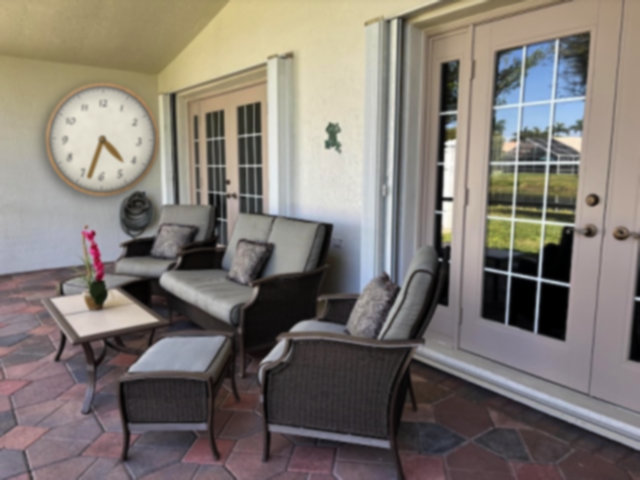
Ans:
4h33
